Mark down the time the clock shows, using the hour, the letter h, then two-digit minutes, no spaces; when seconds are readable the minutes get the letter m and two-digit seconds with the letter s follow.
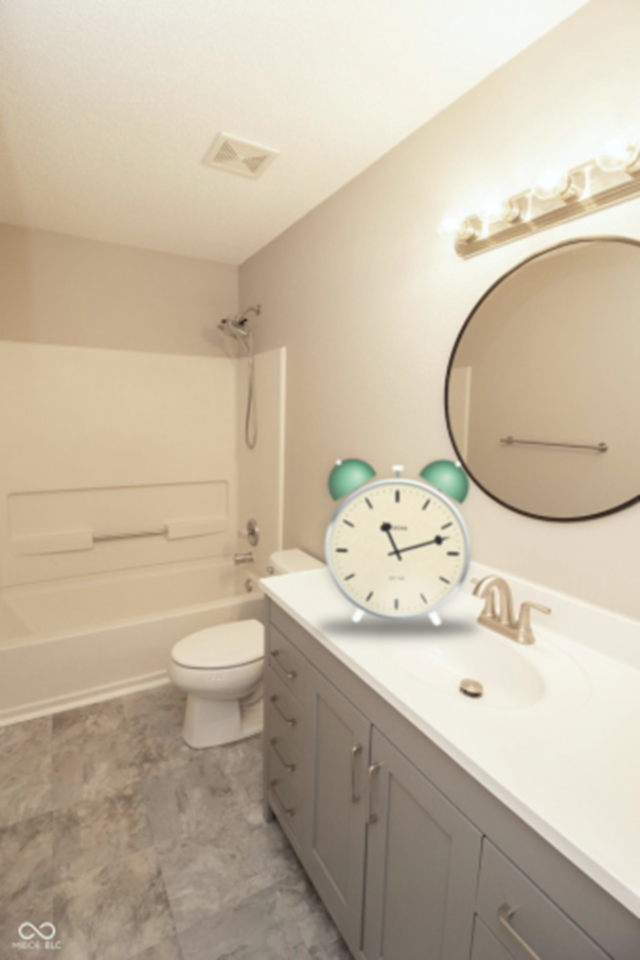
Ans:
11h12
